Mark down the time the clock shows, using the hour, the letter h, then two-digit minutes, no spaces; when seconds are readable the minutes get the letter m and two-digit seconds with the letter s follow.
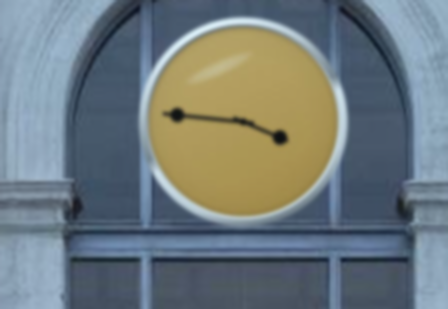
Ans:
3h46
